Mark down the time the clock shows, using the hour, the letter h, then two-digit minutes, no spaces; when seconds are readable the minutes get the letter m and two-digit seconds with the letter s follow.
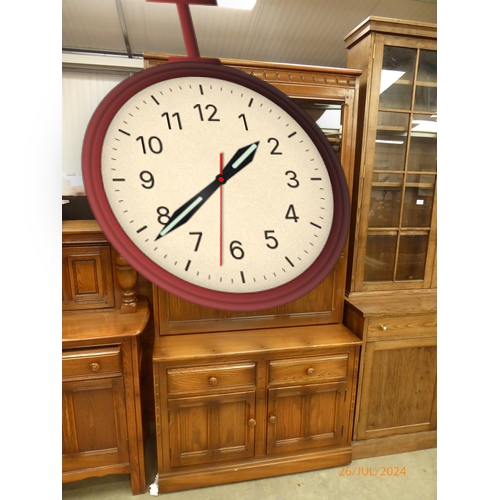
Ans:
1h38m32s
